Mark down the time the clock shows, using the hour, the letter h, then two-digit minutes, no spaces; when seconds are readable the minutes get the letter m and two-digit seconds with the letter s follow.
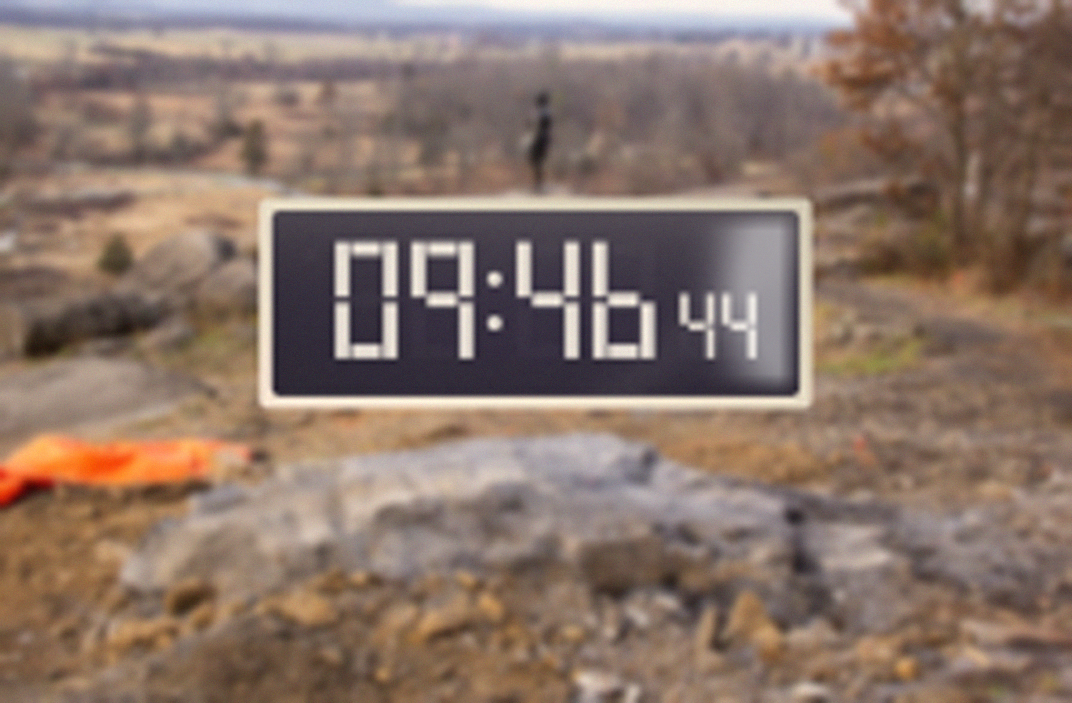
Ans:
9h46m44s
